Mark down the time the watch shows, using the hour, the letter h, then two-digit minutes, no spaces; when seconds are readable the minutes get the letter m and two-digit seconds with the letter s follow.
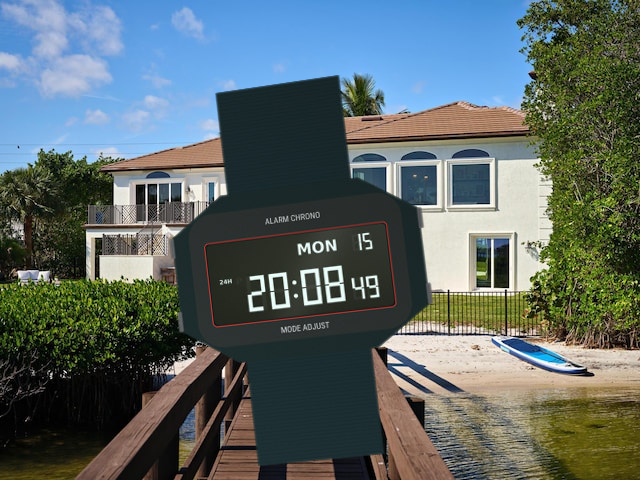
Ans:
20h08m49s
